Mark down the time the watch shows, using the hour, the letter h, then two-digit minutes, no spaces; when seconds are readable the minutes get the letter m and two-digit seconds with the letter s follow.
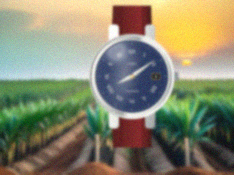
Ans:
8h09
